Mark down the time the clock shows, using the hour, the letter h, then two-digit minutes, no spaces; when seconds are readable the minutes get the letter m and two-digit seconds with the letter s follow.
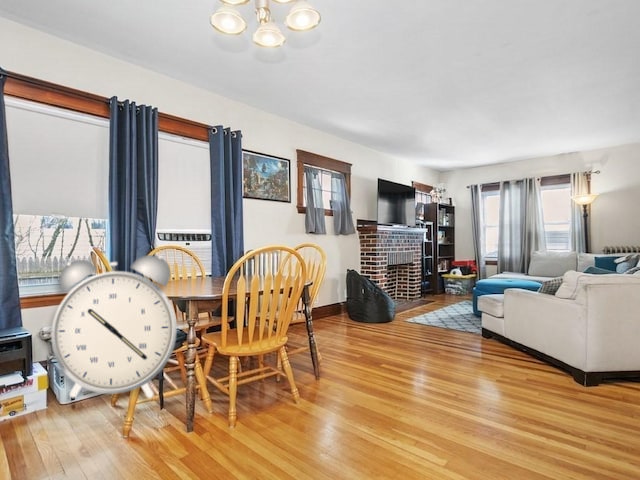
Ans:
10h22
